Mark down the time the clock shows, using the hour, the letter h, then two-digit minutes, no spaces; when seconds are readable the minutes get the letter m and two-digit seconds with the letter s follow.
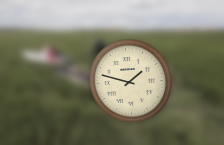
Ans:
1h48
